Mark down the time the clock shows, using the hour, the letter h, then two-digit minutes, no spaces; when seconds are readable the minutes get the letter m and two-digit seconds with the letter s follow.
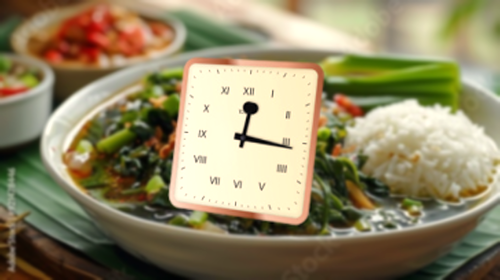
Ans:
12h16
